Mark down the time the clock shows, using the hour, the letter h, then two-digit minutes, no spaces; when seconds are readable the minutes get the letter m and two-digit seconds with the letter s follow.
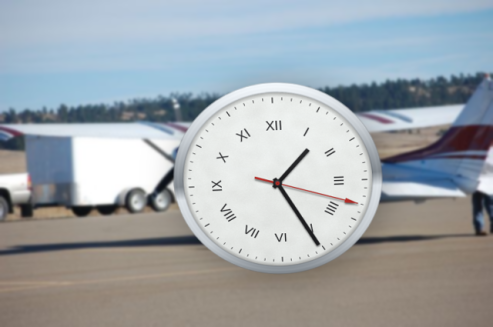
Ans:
1h25m18s
